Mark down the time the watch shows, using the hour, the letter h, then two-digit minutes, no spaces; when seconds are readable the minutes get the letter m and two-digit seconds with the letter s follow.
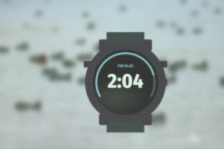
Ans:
2h04
